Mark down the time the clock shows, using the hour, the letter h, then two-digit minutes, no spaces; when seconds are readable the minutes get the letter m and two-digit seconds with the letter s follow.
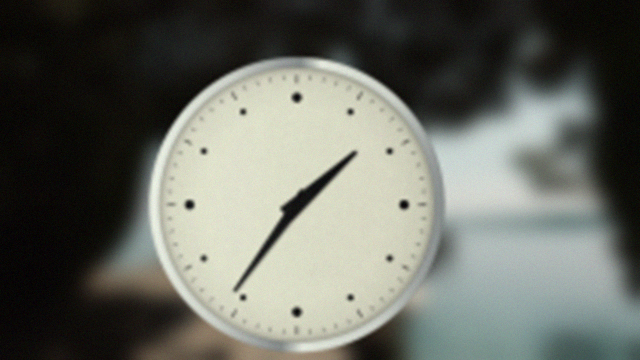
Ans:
1h36
